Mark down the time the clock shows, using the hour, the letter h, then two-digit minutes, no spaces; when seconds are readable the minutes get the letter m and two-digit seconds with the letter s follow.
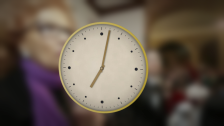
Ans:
7h02
